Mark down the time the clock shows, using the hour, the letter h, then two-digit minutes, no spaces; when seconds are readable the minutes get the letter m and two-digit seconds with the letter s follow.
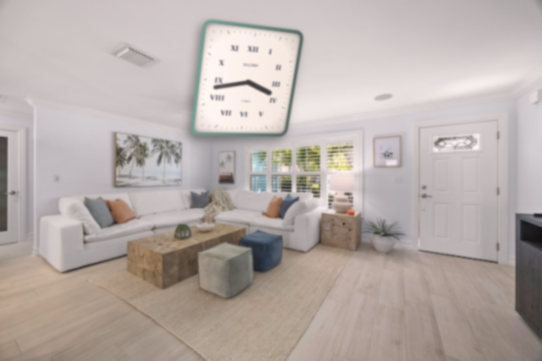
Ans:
3h43
